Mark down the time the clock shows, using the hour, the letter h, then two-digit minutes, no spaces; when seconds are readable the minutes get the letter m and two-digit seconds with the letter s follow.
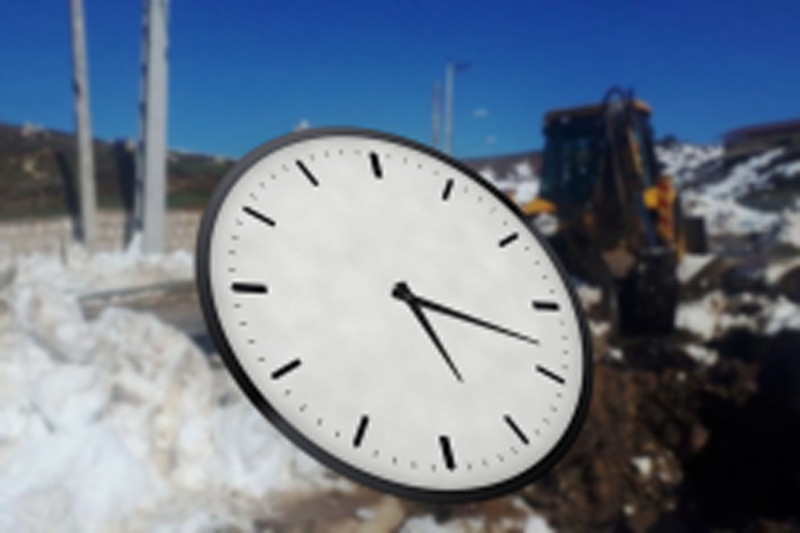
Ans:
5h18
